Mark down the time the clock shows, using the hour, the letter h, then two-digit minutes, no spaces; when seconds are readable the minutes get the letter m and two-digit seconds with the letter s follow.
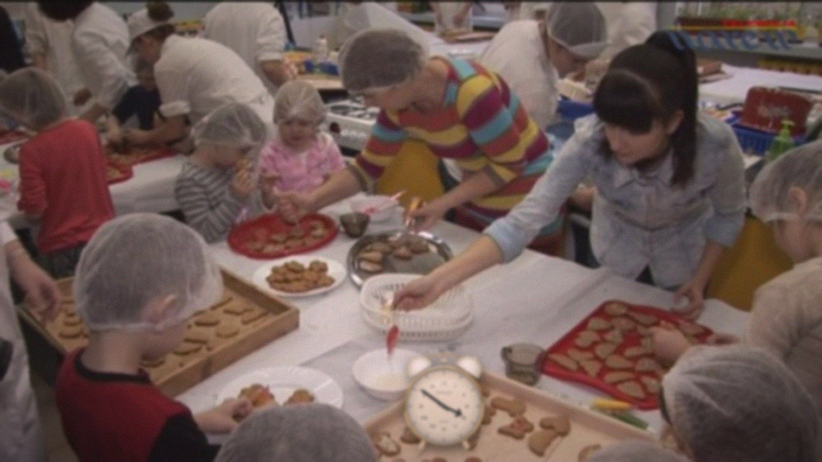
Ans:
3h51
